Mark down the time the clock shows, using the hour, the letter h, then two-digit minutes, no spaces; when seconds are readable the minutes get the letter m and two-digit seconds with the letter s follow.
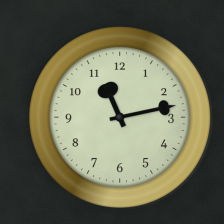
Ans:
11h13
